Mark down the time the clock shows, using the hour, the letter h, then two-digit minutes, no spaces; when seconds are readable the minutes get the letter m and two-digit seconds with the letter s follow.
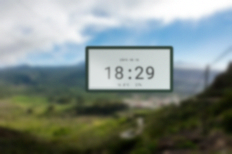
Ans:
18h29
